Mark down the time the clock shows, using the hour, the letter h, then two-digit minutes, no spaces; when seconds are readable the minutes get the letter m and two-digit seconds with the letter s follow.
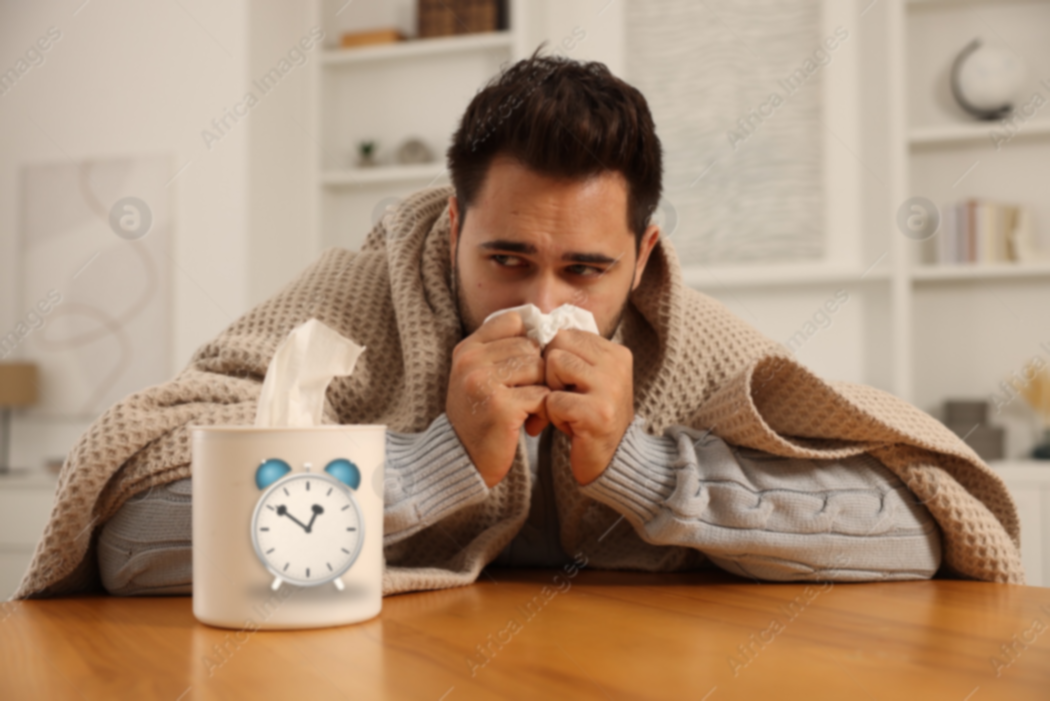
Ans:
12h51
